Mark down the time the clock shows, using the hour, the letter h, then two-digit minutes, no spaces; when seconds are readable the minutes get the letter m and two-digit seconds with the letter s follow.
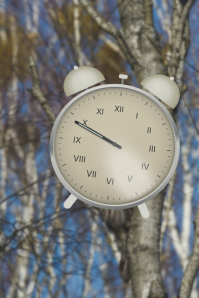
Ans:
9h49
